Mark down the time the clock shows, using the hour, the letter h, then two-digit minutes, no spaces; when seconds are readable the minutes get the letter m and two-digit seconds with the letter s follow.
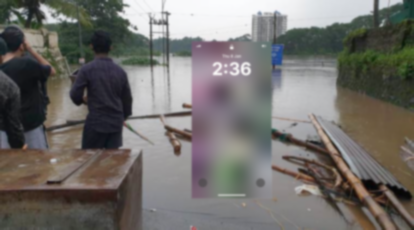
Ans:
2h36
